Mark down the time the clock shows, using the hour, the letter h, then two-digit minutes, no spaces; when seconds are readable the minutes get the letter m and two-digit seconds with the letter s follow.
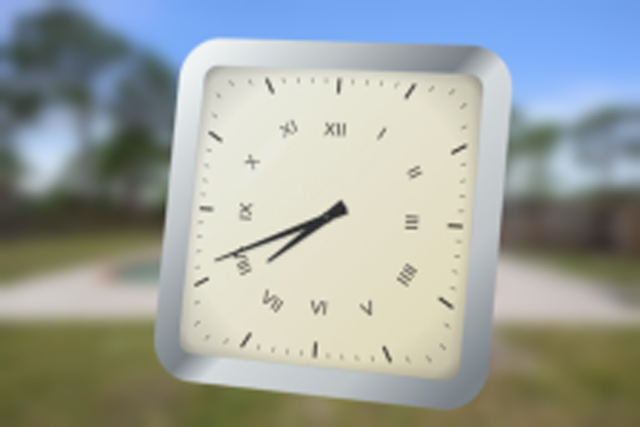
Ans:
7h41
